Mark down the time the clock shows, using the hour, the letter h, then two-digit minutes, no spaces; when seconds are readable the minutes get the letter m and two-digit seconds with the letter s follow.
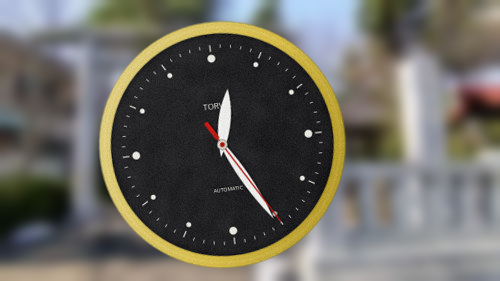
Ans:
12h25m25s
